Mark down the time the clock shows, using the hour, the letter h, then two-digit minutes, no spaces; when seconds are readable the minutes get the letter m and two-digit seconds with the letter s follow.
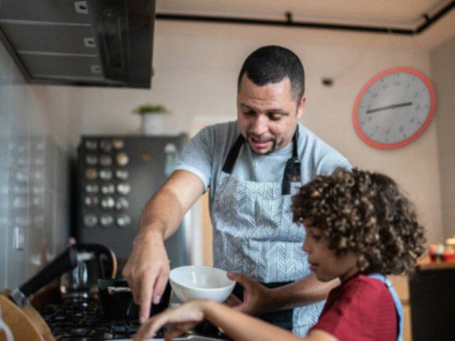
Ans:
2h43
